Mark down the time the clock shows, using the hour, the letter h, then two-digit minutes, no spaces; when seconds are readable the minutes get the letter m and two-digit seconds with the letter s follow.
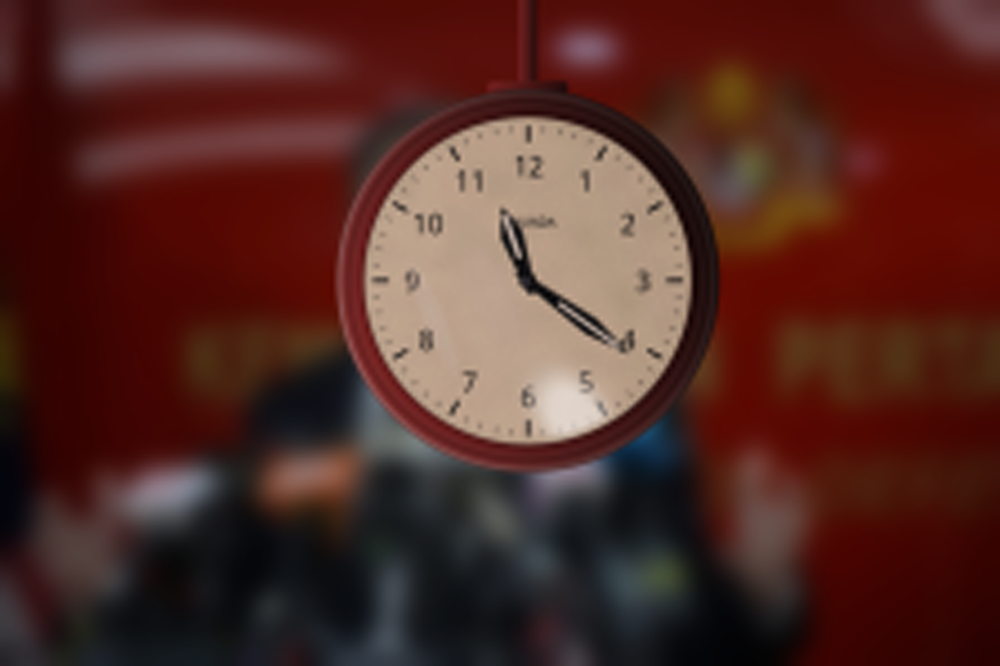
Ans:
11h21
